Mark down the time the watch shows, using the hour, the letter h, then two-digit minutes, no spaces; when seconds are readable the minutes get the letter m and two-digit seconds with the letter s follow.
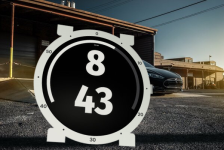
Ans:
8h43
